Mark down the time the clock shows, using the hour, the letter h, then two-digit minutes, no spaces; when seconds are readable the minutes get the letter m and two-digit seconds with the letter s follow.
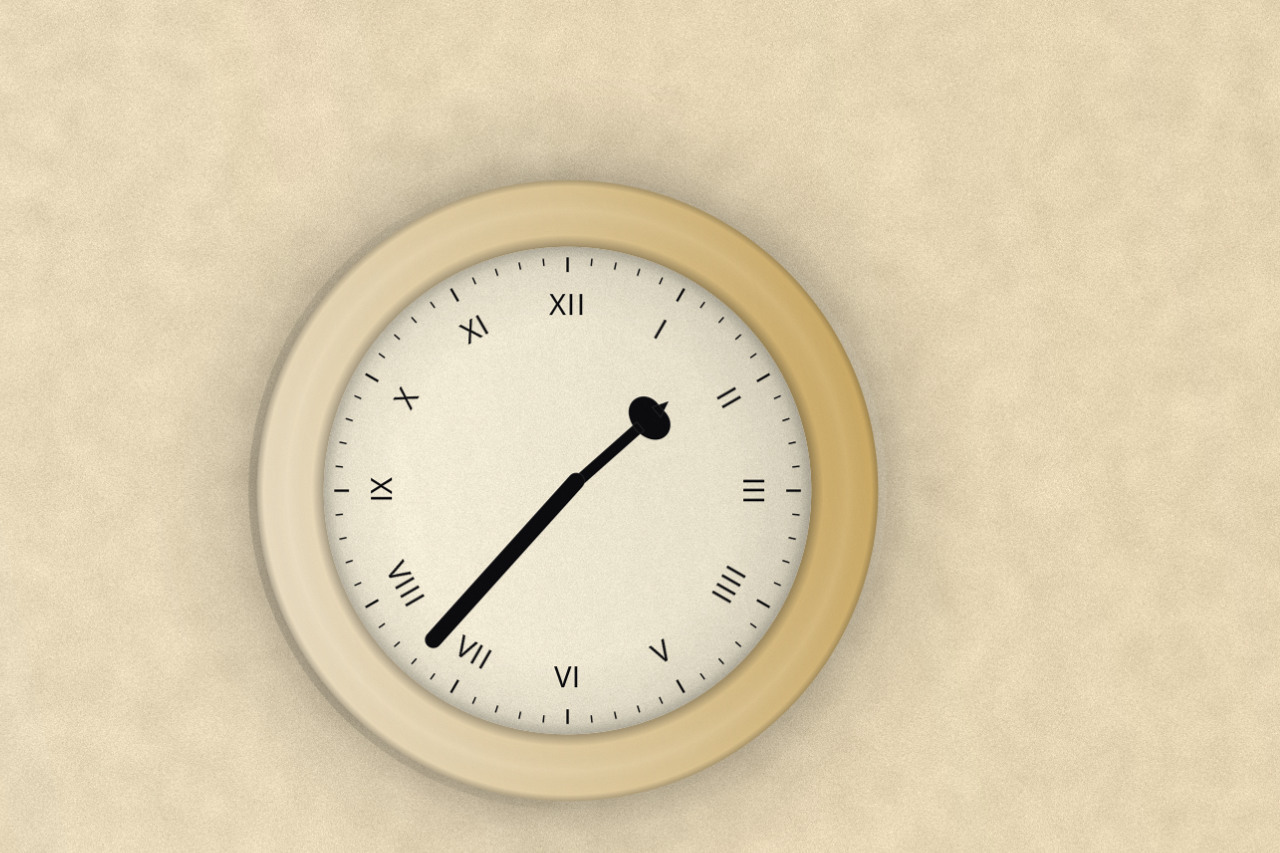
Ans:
1h37
